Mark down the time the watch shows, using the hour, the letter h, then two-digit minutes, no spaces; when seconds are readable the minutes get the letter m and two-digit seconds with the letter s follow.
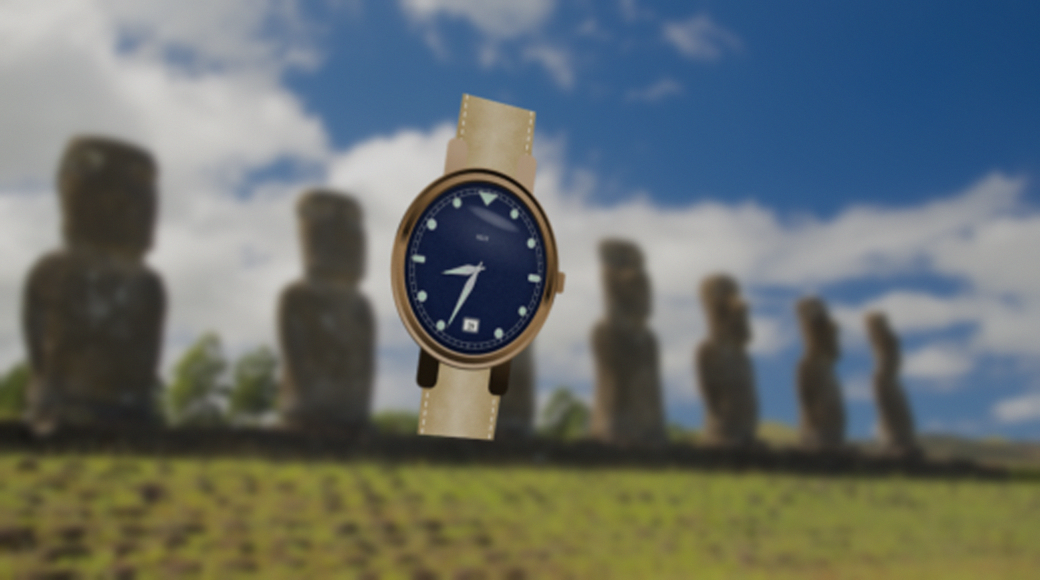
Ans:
8h34
